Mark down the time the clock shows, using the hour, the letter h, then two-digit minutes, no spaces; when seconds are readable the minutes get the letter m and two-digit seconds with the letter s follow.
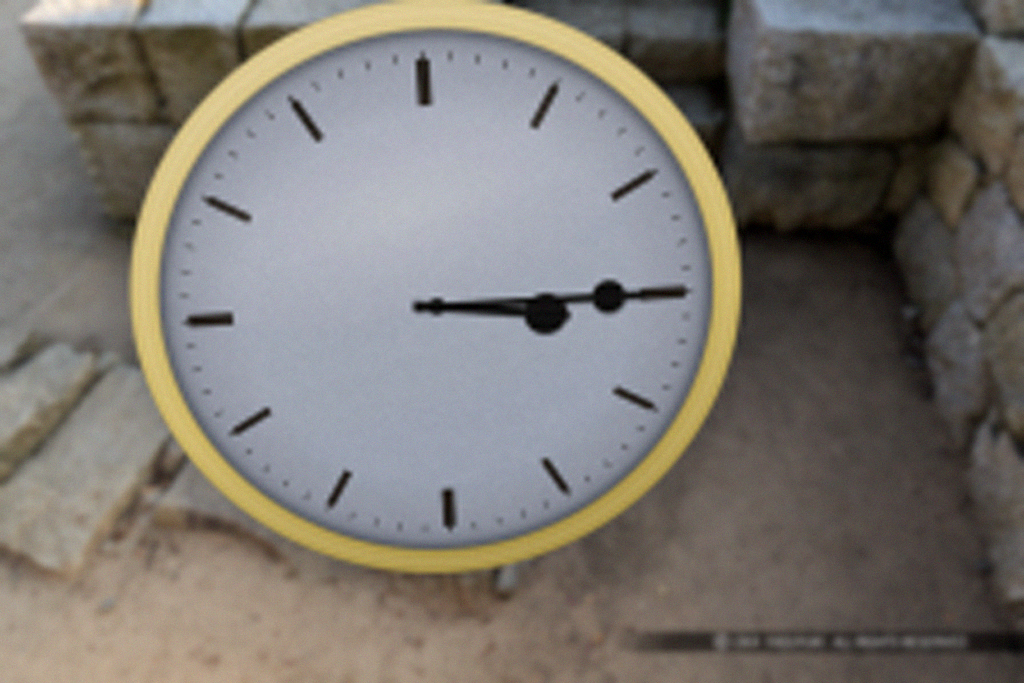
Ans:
3h15
